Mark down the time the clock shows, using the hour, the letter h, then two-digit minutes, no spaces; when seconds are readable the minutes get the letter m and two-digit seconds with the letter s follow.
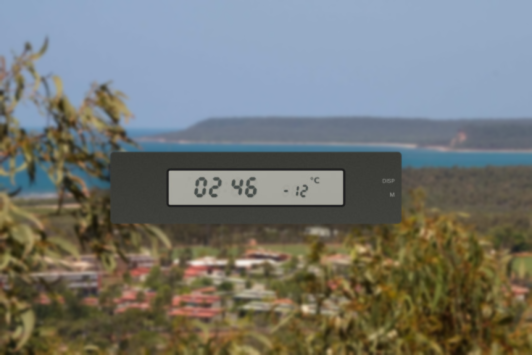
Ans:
2h46
